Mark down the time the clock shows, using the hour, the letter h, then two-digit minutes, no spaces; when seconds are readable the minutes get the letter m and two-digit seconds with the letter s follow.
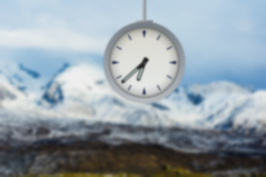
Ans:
6h38
